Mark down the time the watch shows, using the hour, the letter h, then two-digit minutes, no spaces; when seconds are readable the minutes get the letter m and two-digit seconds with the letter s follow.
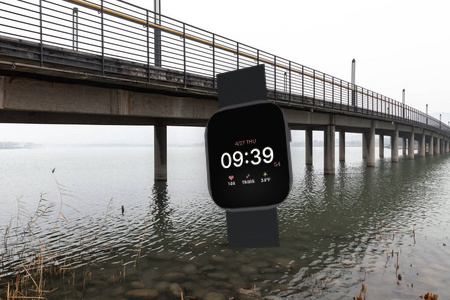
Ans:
9h39
